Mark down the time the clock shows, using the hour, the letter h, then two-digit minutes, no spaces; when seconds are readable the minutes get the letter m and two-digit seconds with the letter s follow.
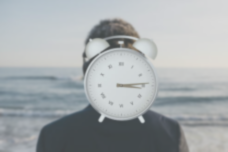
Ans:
3h14
